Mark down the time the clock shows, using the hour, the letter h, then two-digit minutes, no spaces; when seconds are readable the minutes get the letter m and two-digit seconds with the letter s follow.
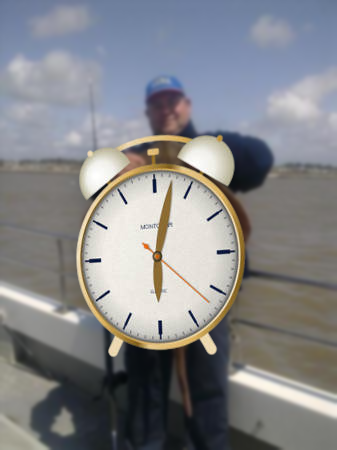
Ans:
6h02m22s
